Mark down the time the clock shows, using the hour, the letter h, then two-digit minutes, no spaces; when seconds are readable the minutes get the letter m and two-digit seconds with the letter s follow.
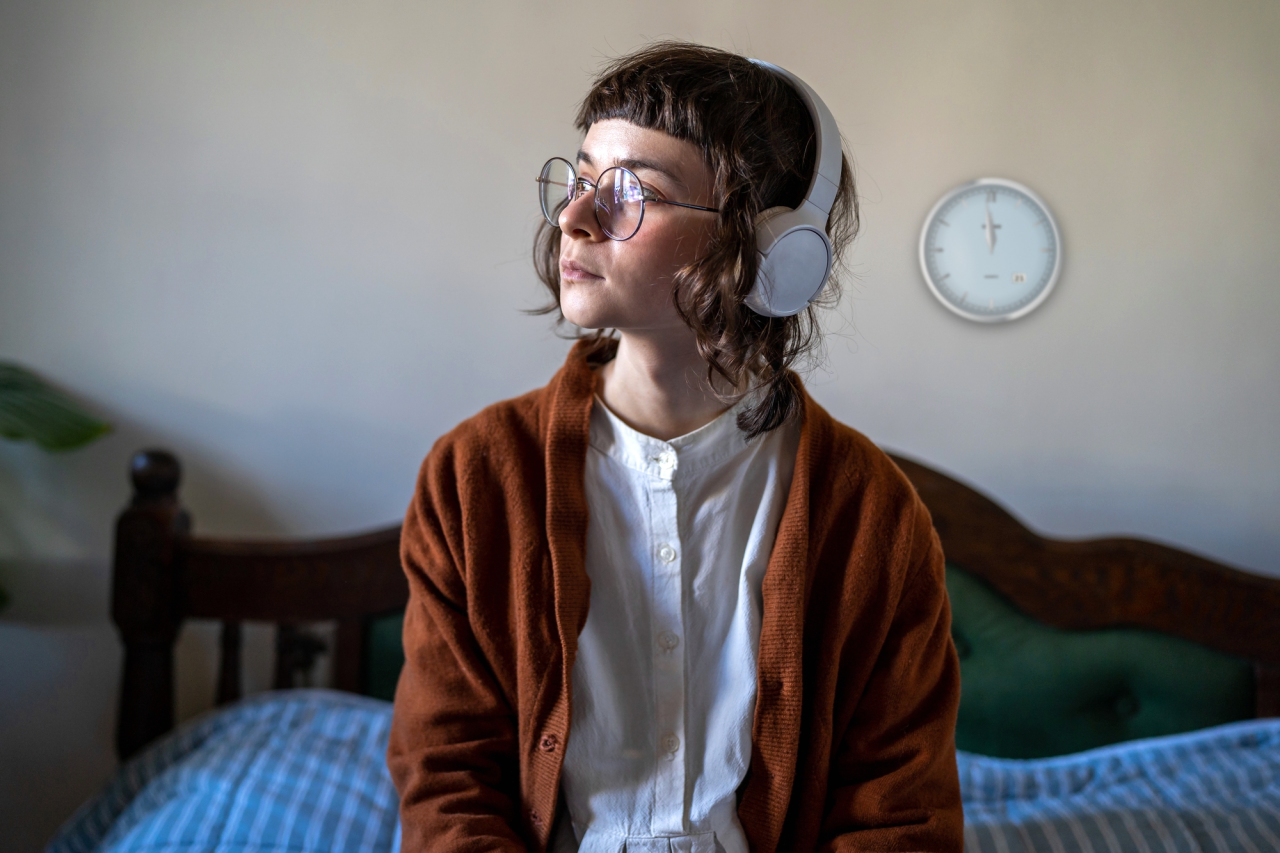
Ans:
11h59
